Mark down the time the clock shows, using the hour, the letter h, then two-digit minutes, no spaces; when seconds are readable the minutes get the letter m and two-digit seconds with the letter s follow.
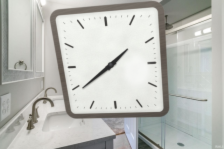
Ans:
1h39
